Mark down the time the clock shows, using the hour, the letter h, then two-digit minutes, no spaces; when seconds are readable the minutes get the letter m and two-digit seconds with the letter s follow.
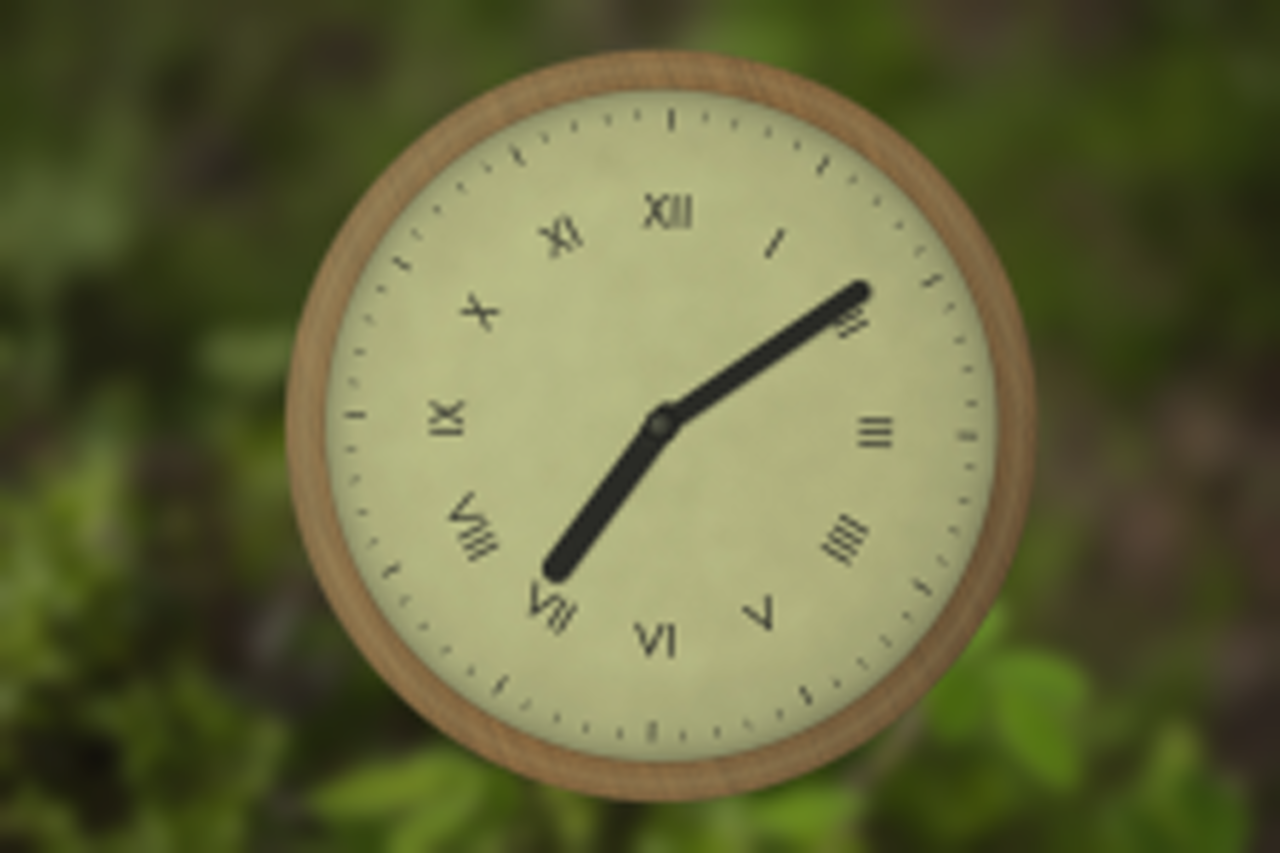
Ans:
7h09
